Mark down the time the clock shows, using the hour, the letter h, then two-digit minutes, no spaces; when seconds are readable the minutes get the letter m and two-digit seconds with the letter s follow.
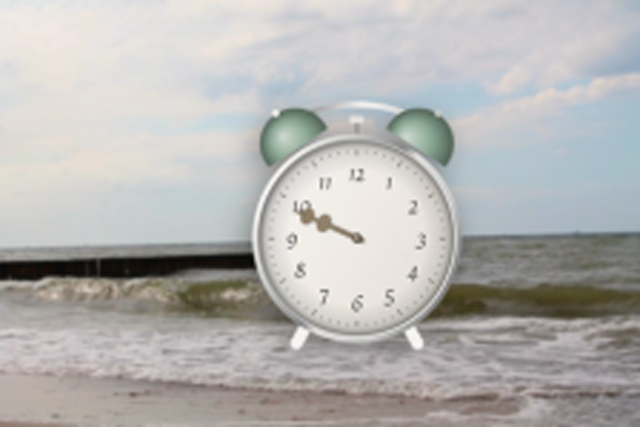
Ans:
9h49
